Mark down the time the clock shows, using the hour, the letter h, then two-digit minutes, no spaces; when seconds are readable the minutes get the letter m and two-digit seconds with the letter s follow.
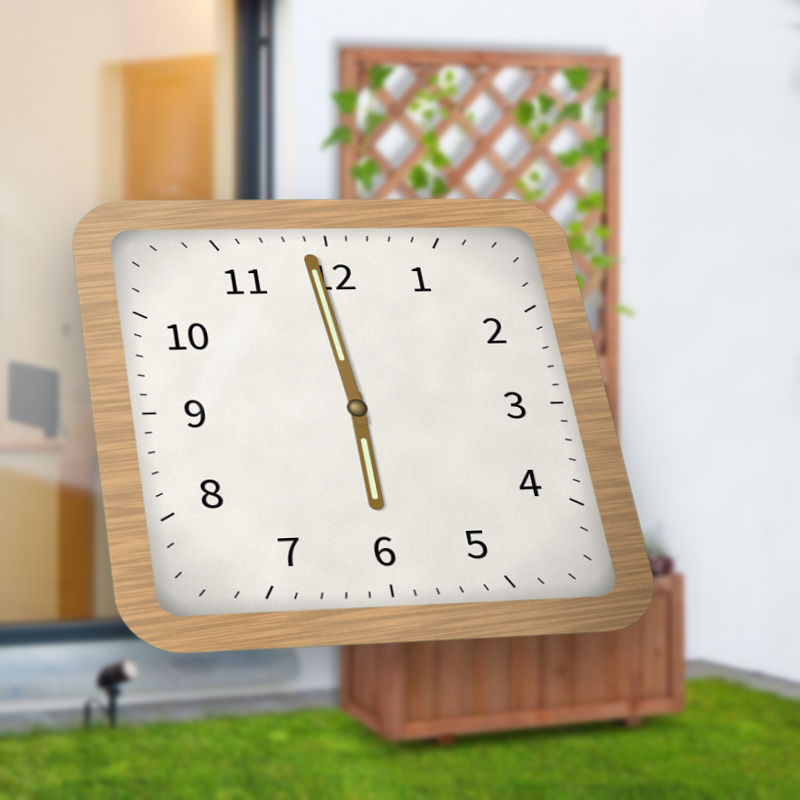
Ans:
5h59
